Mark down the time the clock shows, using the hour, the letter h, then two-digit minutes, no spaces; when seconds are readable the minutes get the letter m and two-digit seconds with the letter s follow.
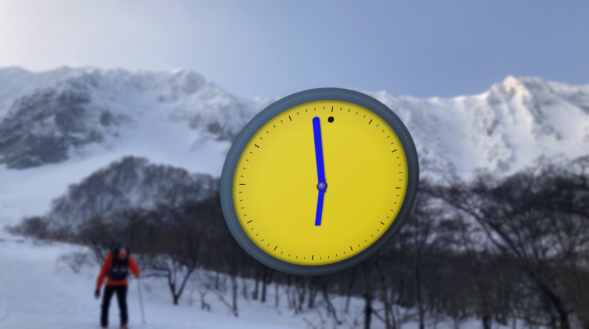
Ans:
5h58
